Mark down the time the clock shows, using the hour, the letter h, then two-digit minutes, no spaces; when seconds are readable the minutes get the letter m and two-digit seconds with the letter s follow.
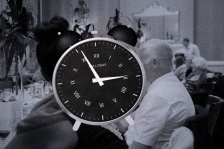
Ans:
2h56
